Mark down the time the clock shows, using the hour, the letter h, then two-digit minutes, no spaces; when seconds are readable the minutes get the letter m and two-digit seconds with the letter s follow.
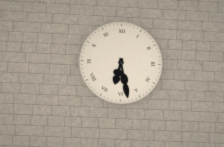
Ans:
6h28
